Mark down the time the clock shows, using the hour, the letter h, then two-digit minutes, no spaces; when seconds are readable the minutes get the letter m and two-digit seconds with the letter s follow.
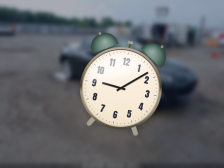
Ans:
9h08
